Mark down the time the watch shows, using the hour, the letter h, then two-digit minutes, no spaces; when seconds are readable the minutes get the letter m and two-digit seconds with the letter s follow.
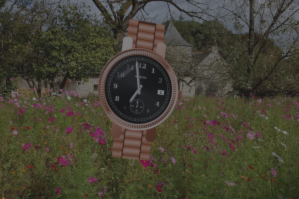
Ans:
6h58
